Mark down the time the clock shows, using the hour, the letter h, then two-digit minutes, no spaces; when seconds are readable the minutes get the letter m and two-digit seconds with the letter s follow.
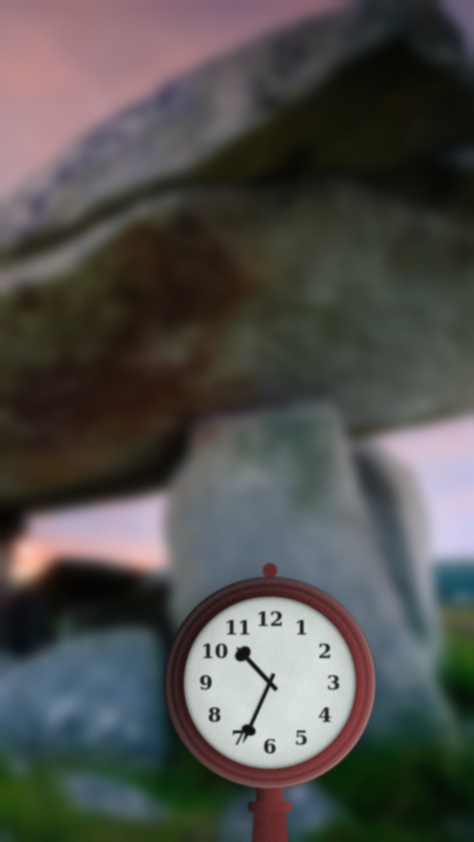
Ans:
10h34
